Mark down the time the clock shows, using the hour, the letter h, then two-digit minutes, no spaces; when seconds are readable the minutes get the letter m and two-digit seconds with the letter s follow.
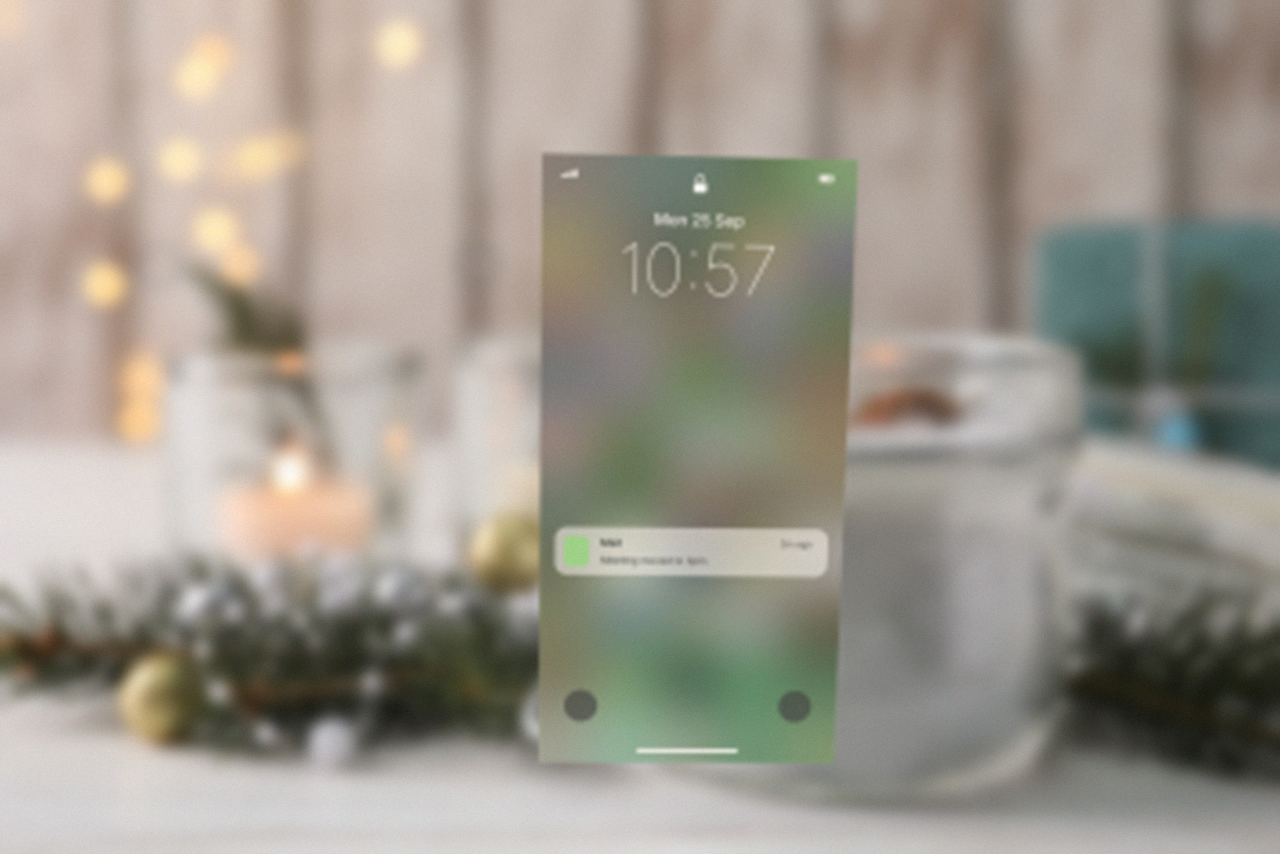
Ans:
10h57
